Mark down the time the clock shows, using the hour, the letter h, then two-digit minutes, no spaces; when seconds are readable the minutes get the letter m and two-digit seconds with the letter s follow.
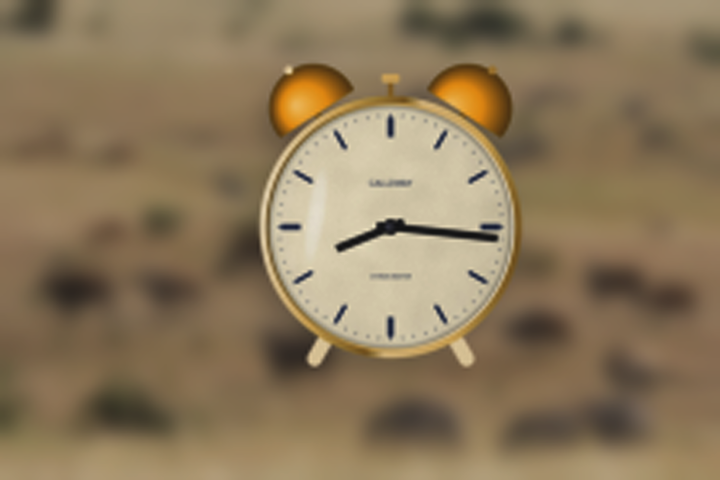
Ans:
8h16
